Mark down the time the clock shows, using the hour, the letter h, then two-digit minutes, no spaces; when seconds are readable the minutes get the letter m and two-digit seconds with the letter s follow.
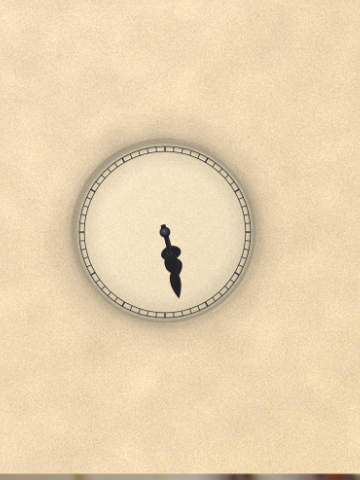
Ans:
5h28
